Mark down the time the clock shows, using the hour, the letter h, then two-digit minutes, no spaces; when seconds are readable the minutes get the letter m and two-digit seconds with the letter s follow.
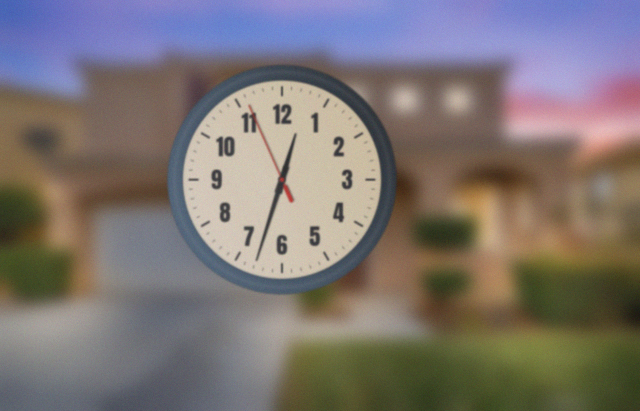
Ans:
12h32m56s
